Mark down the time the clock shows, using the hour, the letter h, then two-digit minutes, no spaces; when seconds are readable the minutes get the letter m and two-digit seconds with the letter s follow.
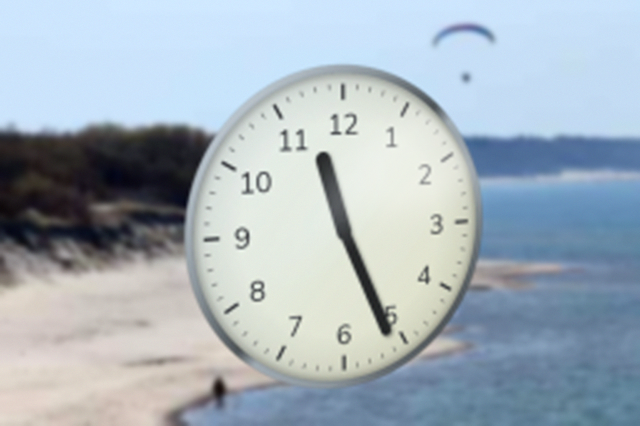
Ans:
11h26
